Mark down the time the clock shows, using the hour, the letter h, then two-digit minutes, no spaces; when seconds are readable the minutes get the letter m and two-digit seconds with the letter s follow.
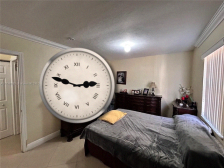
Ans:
2h48
